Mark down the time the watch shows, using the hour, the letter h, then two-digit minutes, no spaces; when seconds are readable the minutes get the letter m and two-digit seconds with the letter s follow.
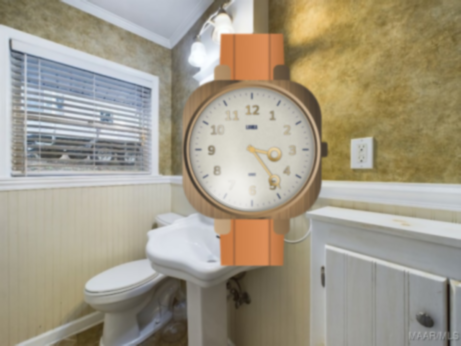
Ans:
3h24
